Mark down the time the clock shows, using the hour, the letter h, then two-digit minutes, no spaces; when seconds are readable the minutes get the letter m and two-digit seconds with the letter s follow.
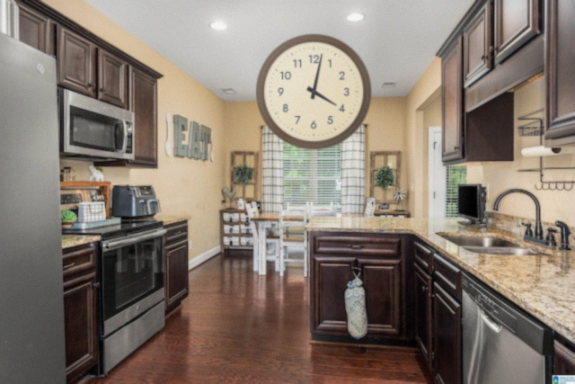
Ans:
4h02
